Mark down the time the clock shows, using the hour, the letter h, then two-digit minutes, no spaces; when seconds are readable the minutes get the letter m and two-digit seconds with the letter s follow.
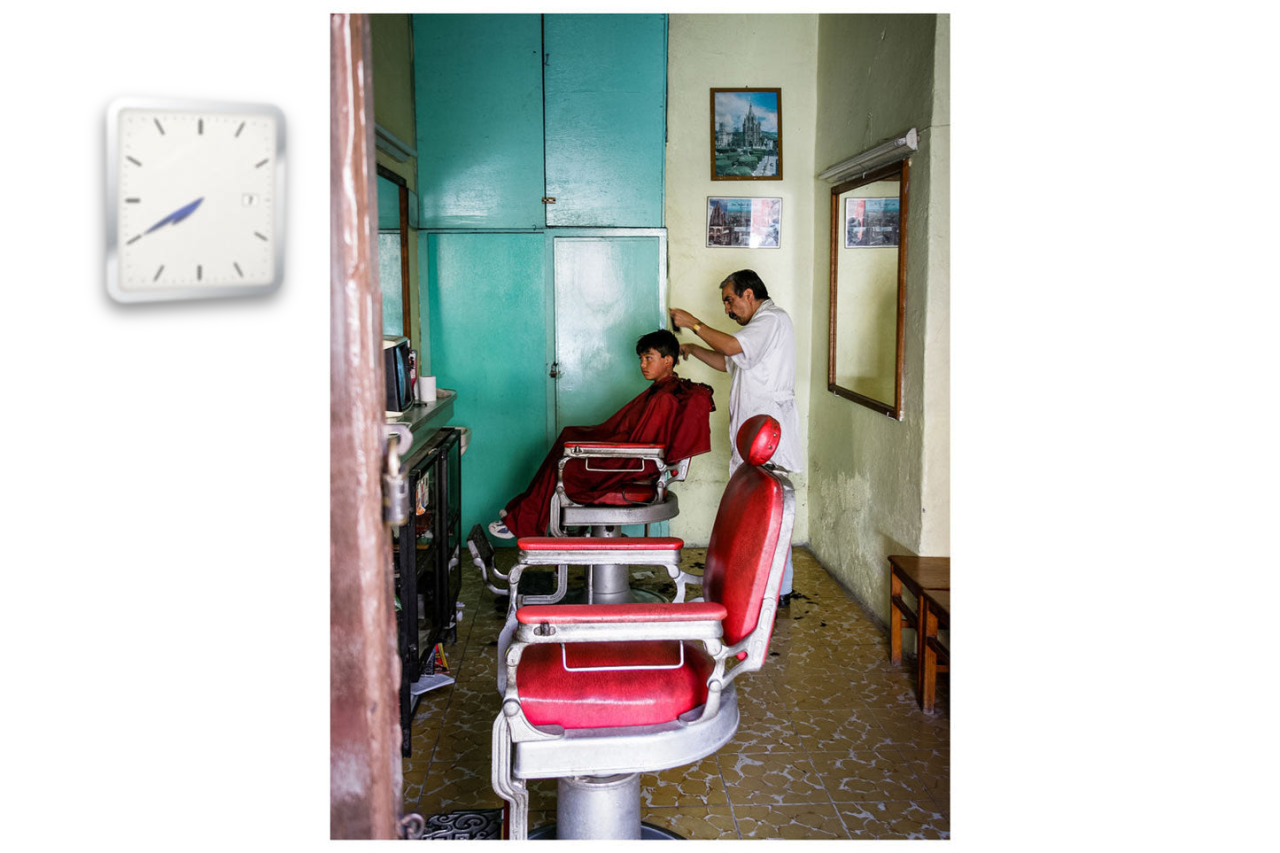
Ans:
7h40
